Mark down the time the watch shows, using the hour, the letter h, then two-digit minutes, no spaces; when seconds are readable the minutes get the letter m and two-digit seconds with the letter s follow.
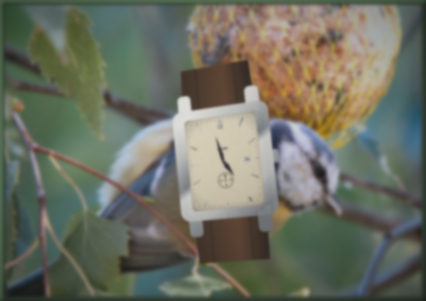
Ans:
4h58
